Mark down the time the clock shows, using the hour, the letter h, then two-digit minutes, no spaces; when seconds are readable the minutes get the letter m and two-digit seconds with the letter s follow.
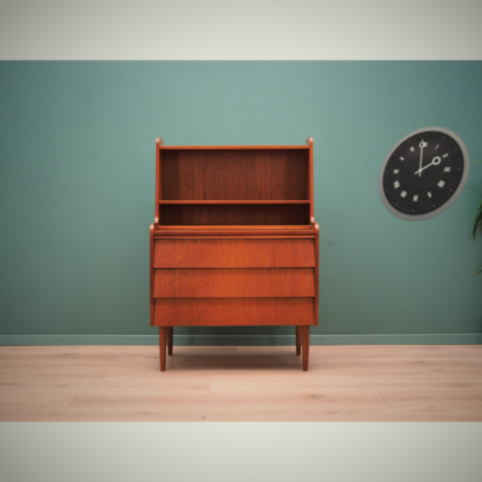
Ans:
1h59
